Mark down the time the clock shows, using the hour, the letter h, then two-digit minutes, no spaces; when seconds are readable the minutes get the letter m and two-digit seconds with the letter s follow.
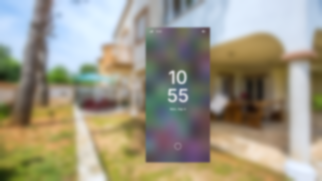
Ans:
10h55
